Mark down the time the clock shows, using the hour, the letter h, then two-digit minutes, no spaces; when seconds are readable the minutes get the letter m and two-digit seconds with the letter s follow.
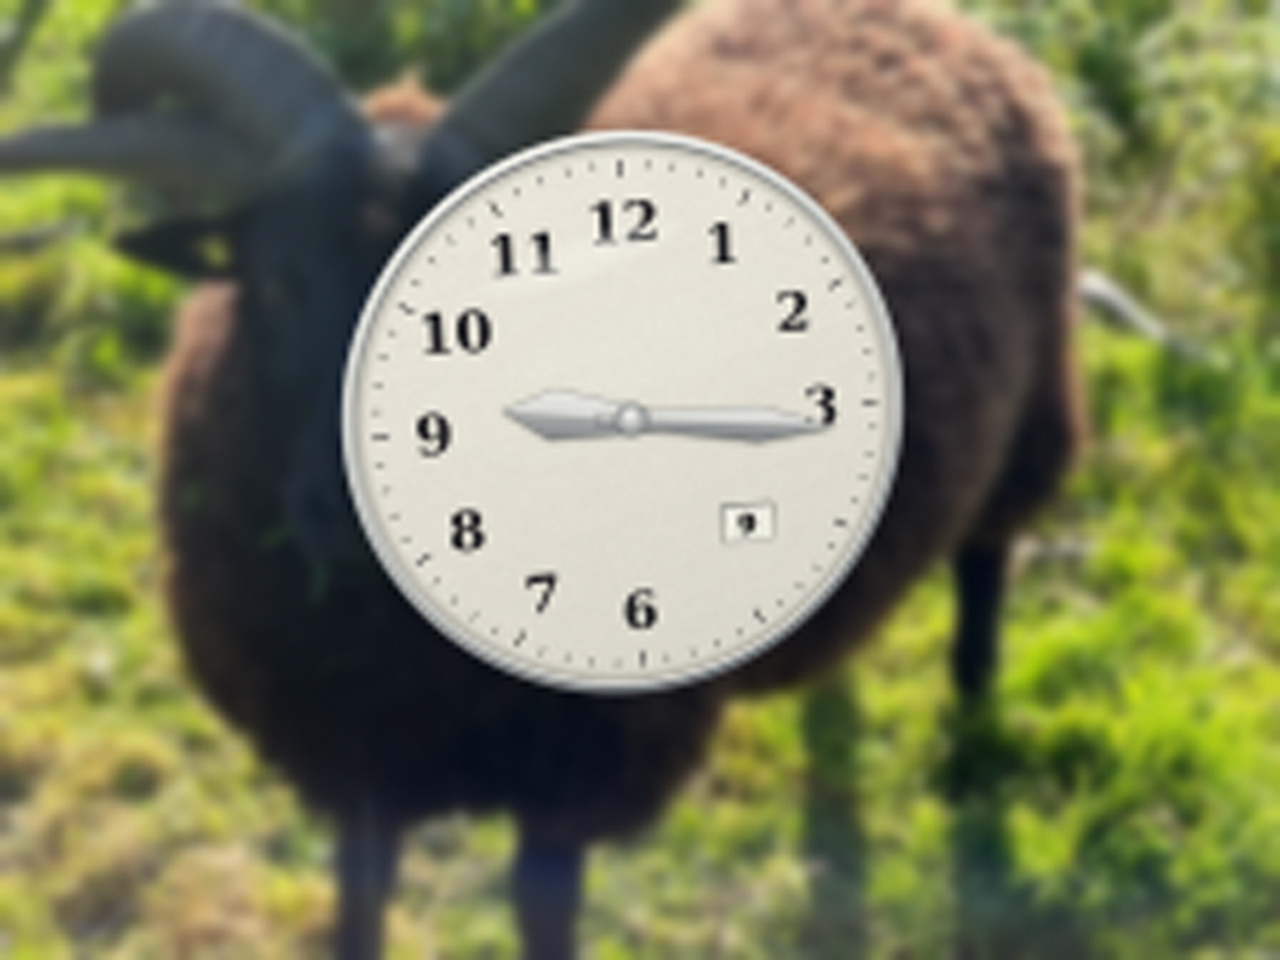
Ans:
9h16
